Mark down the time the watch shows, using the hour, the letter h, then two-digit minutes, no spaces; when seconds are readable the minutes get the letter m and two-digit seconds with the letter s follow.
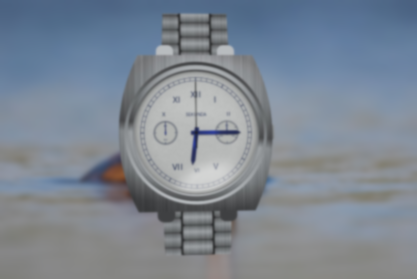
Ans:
6h15
